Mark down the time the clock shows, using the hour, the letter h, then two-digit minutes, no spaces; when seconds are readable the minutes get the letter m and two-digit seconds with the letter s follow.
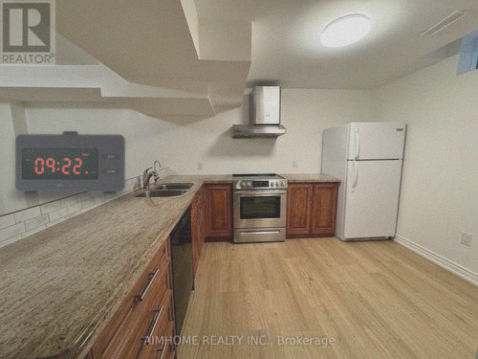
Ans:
9h22
